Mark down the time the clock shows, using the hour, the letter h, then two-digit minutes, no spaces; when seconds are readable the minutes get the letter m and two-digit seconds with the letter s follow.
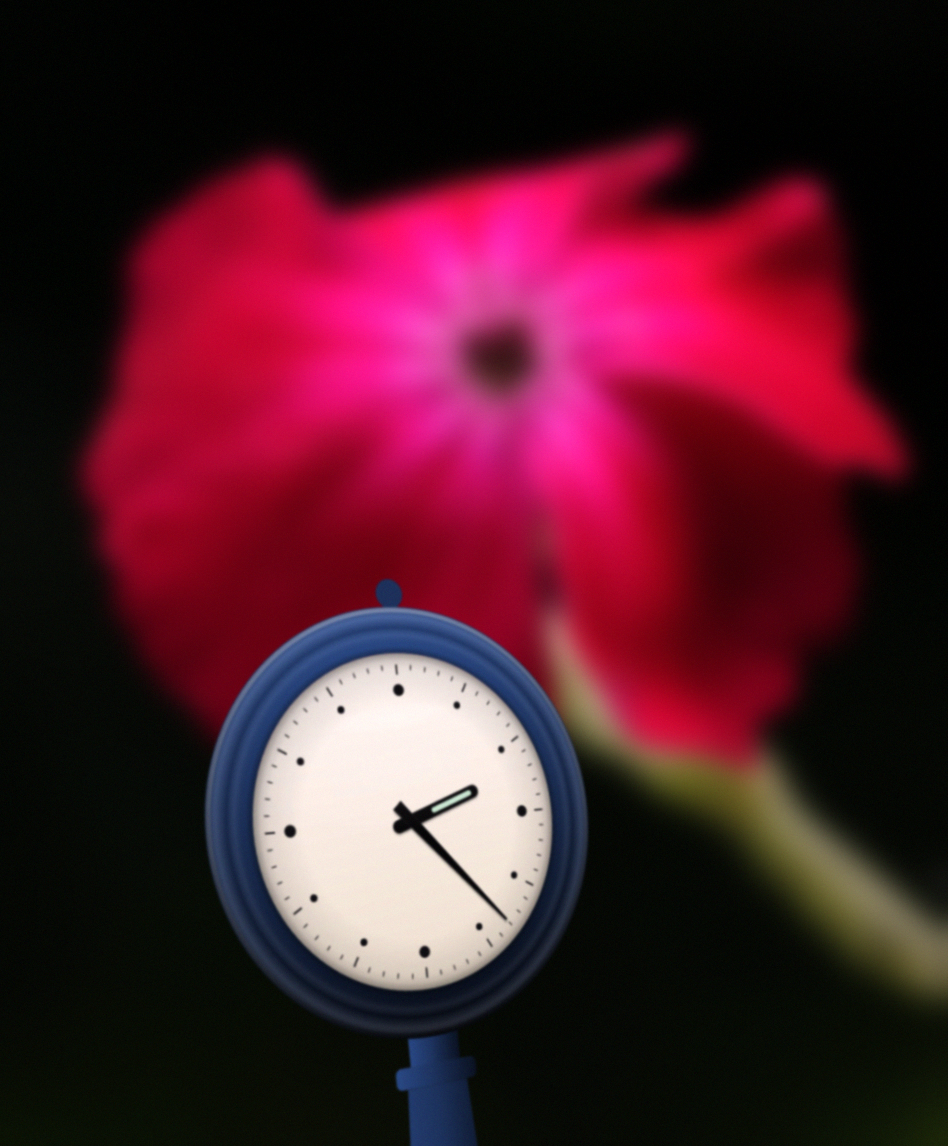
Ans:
2h23
